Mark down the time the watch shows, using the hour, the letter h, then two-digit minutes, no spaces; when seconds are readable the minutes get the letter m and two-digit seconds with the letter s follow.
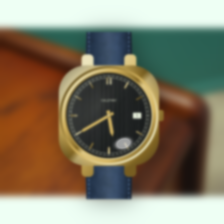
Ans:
5h40
